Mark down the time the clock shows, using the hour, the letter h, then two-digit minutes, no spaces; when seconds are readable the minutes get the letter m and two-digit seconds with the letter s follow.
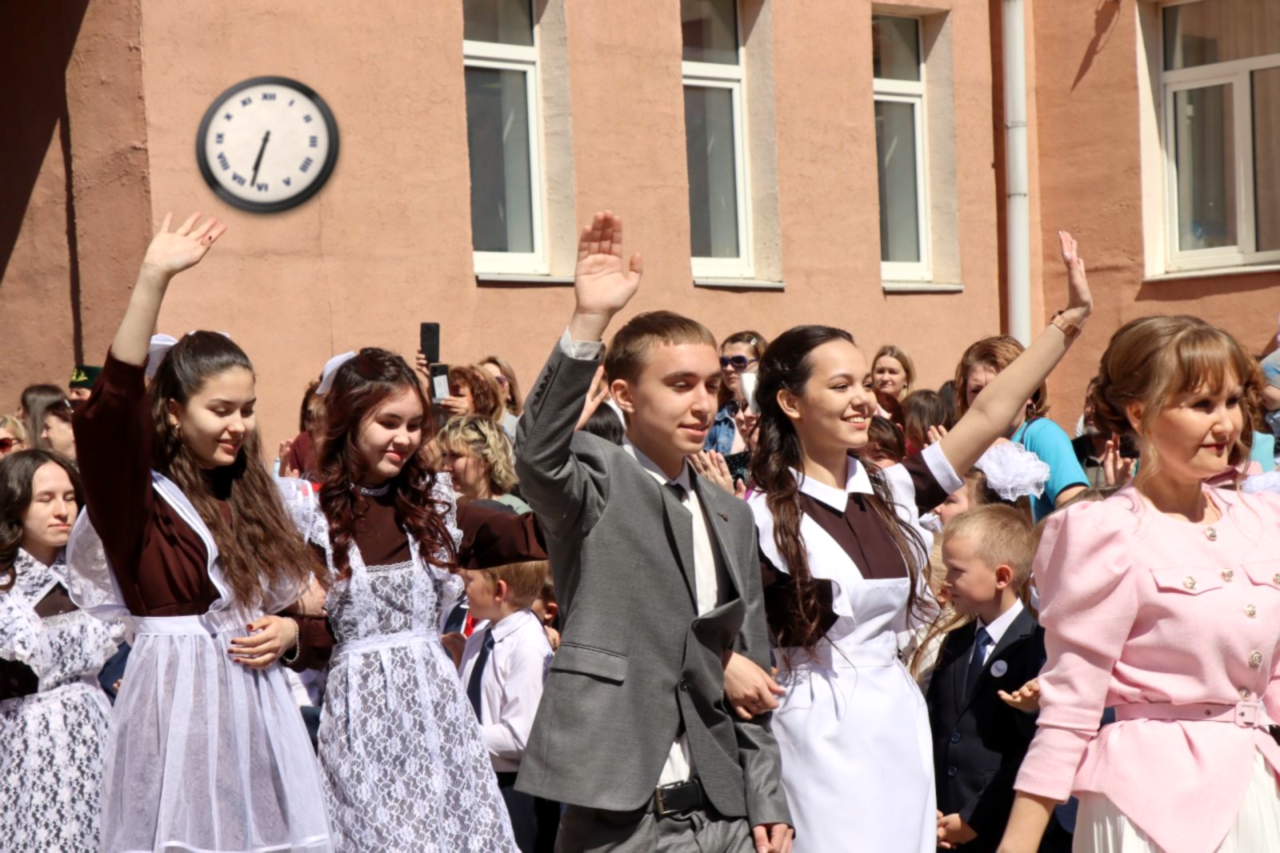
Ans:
6h32
